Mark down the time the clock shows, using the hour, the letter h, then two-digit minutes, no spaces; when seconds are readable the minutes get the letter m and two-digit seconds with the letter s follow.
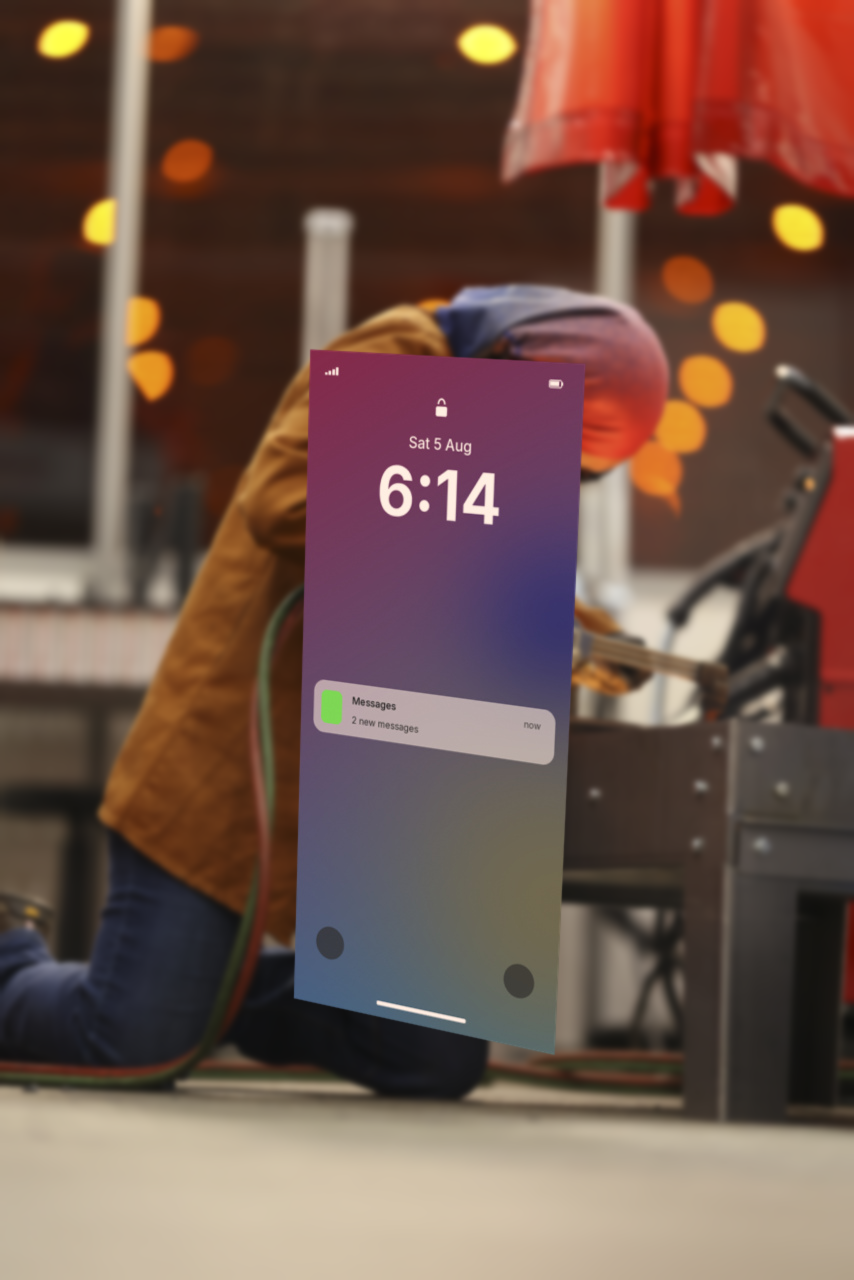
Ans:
6h14
